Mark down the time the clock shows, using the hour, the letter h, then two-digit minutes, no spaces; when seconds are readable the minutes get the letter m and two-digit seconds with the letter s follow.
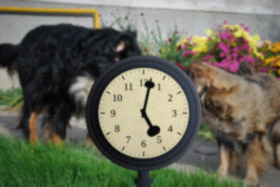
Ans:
5h02
